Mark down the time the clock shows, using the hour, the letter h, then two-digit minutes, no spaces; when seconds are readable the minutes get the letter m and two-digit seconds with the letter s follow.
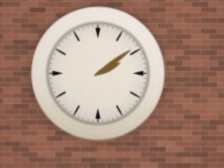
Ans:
2h09
